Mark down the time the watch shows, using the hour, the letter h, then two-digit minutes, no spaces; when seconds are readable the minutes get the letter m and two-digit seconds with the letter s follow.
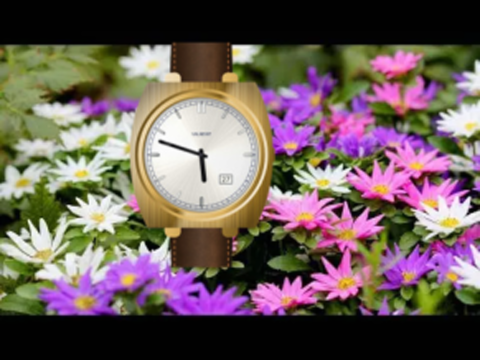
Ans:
5h48
